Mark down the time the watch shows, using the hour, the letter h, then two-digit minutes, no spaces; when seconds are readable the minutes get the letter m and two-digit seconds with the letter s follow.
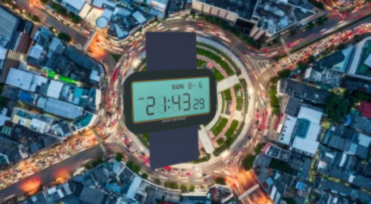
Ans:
21h43m29s
